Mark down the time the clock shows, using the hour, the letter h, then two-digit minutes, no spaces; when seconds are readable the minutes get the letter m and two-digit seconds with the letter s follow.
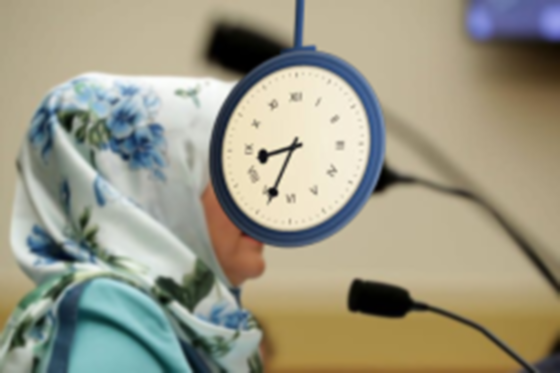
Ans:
8h34
